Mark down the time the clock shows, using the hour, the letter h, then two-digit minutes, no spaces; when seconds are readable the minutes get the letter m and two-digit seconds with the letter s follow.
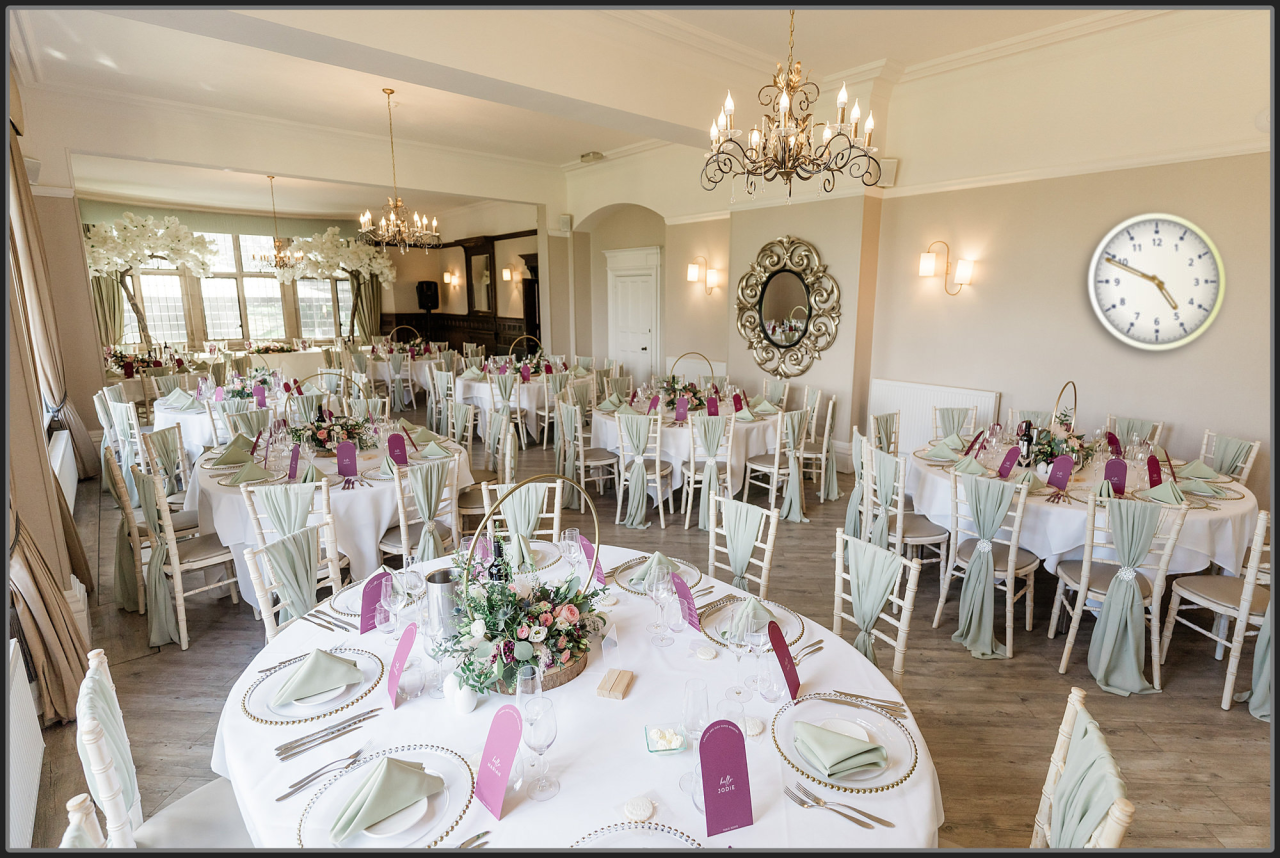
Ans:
4h49
